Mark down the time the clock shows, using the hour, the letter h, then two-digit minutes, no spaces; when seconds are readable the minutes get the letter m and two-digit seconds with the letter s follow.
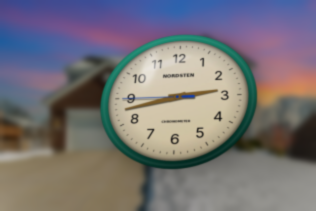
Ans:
2h42m45s
